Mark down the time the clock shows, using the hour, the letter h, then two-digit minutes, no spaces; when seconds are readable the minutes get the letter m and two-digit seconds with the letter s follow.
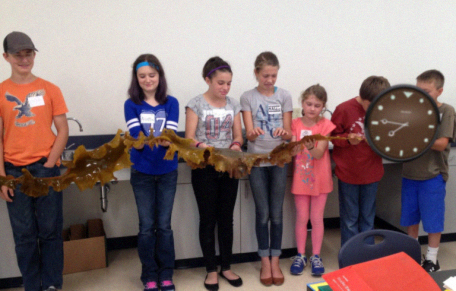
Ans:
7h46
